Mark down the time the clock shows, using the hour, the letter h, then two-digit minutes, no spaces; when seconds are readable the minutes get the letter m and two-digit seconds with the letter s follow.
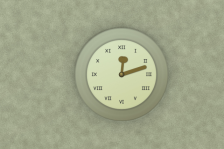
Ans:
12h12
